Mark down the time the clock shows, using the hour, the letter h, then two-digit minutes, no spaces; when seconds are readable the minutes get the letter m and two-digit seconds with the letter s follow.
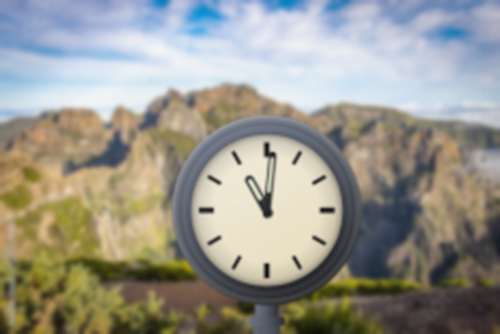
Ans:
11h01
